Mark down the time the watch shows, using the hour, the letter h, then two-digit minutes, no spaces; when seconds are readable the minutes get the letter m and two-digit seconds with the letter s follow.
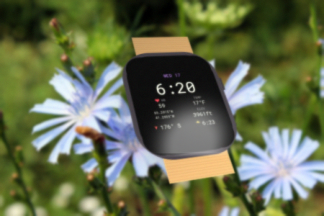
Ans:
6h20
